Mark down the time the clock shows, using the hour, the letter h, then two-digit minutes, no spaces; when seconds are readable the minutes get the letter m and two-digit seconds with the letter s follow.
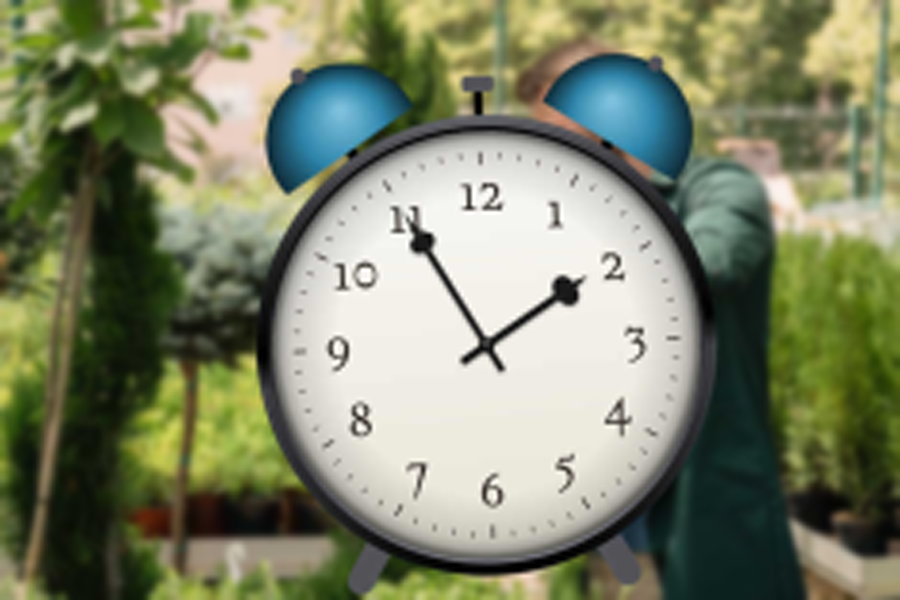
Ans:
1h55
